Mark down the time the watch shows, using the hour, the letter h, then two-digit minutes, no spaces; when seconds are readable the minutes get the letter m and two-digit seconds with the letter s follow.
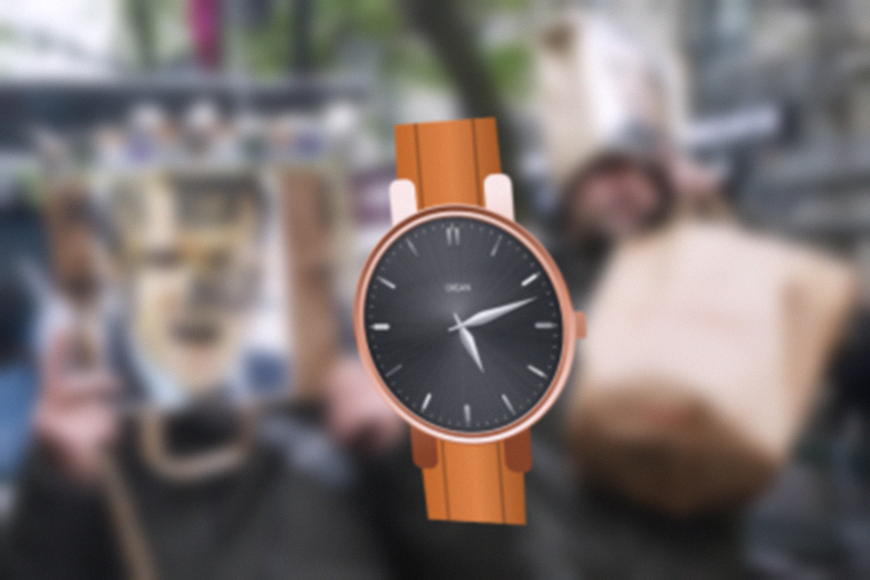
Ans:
5h12
